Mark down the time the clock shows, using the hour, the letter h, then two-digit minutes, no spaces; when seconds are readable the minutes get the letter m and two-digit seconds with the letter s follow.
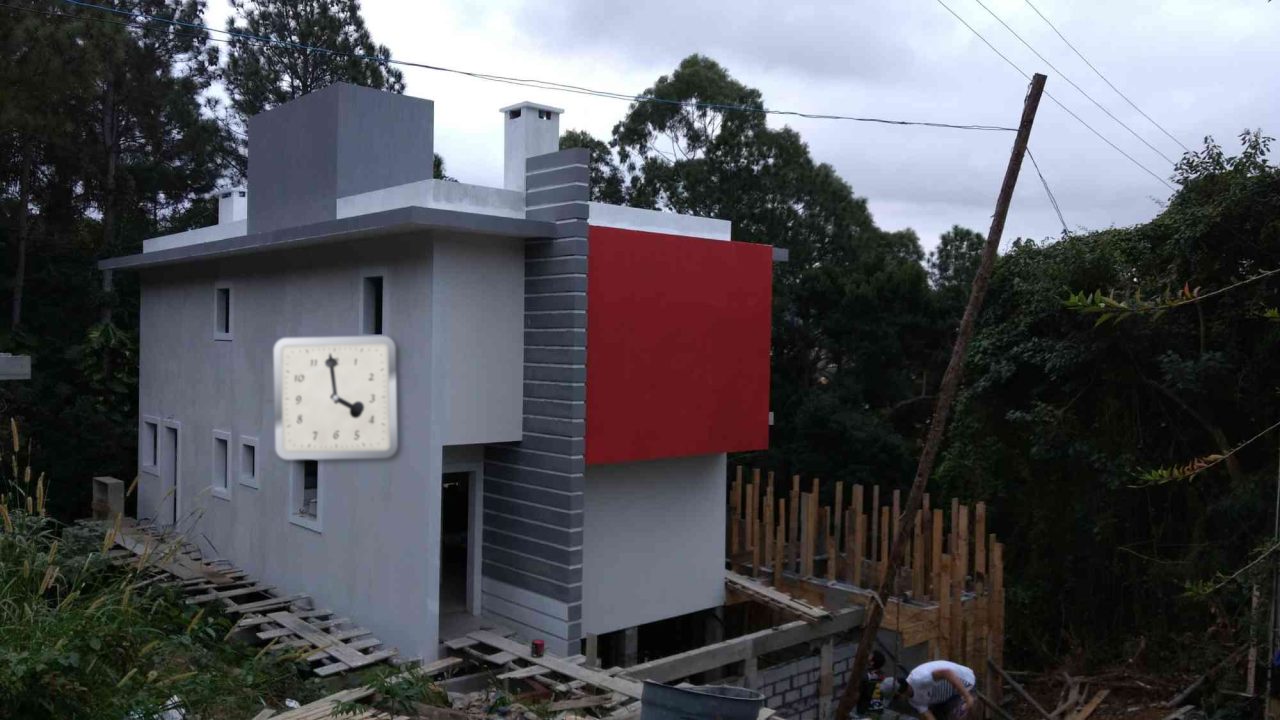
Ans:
3h59
